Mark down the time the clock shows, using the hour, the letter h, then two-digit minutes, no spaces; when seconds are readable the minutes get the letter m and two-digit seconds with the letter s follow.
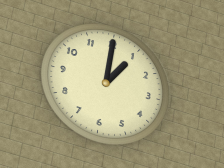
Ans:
1h00
